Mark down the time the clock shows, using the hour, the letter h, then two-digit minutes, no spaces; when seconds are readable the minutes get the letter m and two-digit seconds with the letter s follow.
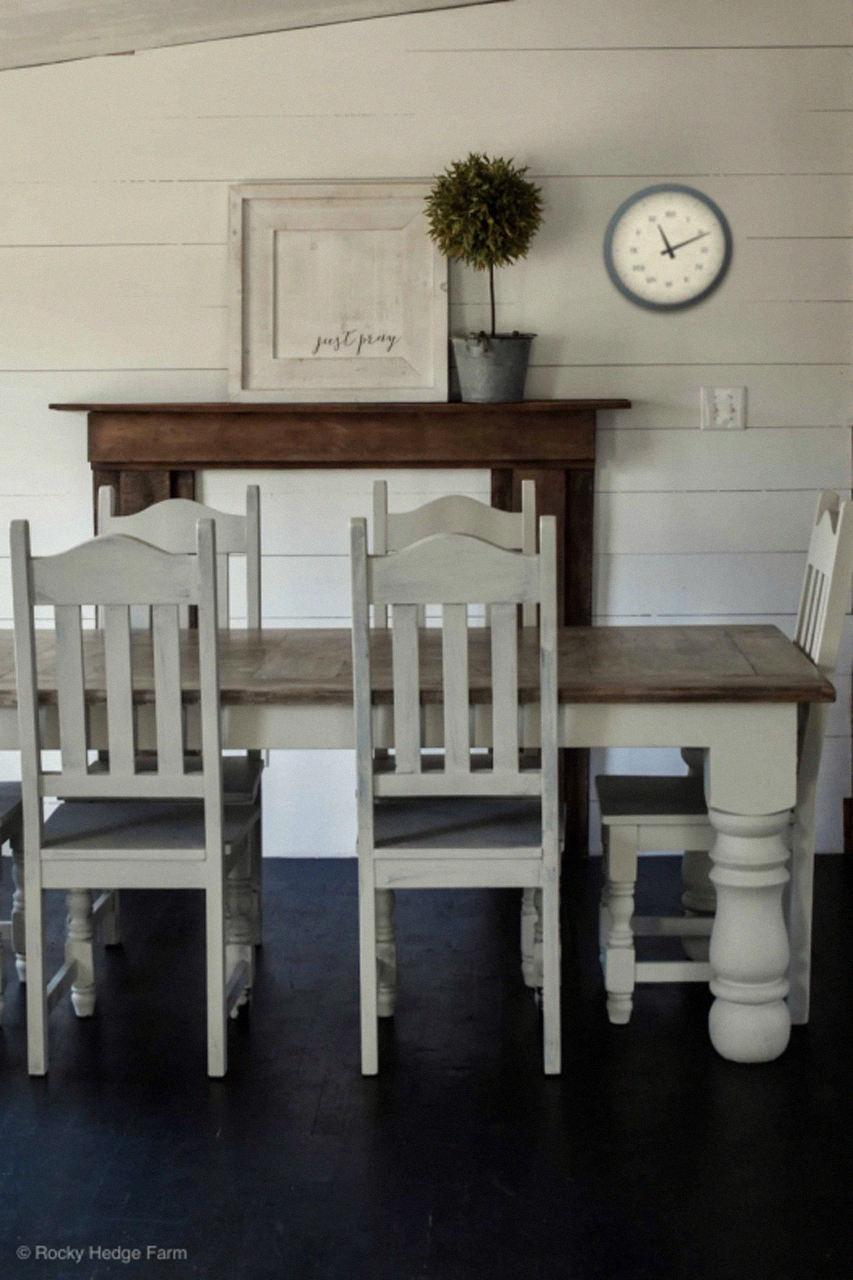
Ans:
11h11
